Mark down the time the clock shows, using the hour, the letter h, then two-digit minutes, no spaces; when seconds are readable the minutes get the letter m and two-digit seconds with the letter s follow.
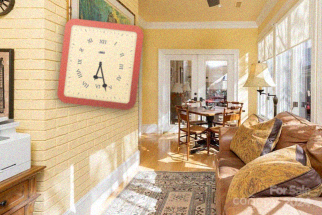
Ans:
6h27
